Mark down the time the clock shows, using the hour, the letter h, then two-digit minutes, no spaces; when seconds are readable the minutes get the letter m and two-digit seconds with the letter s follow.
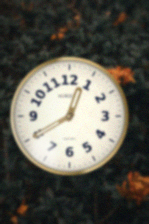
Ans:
12h40
